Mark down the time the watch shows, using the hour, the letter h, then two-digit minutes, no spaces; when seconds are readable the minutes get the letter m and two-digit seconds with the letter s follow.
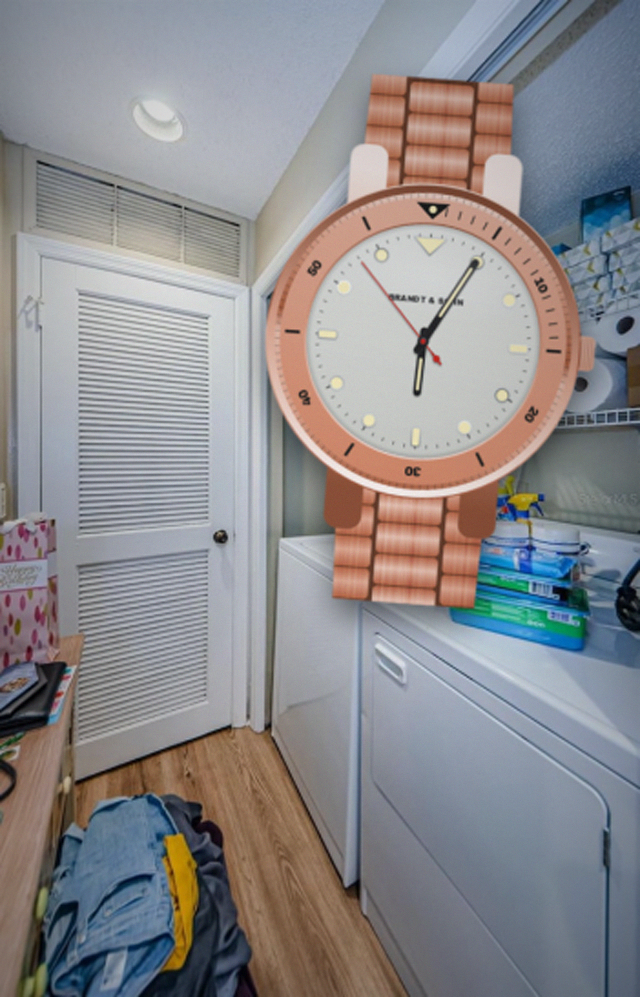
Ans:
6h04m53s
